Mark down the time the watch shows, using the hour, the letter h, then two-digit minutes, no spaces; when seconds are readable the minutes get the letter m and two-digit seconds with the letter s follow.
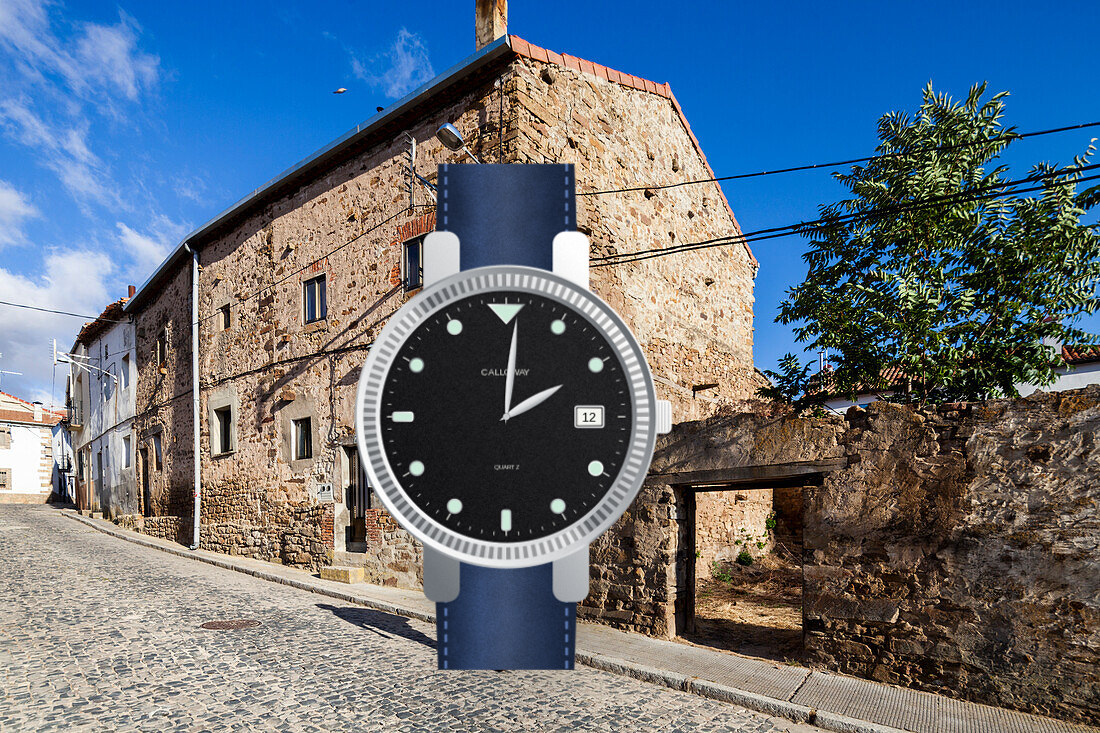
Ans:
2h01
